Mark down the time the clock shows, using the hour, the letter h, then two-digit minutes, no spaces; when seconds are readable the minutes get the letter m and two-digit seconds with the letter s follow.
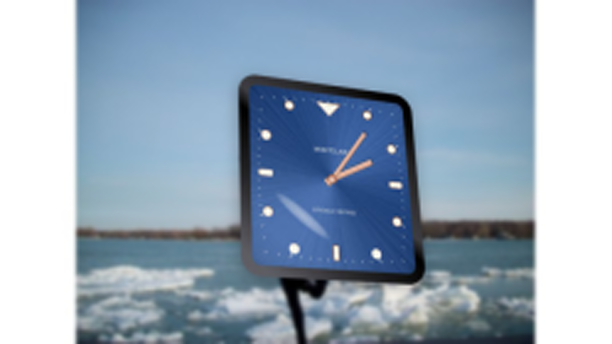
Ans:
2h06
